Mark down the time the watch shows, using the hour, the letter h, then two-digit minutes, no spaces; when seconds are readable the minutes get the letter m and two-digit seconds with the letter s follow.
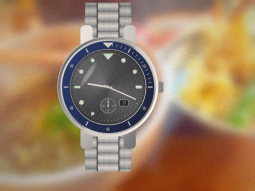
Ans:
9h19
